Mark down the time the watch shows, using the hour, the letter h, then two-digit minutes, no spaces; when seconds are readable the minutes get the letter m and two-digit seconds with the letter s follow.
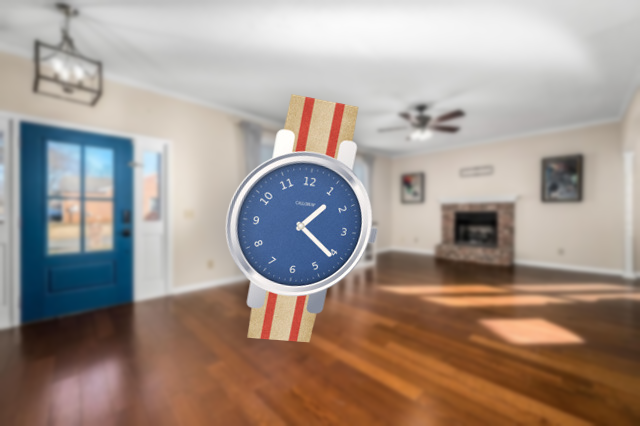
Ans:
1h21
